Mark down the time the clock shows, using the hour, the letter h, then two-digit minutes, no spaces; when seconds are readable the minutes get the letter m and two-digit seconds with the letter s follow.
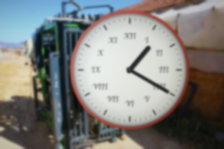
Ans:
1h20
